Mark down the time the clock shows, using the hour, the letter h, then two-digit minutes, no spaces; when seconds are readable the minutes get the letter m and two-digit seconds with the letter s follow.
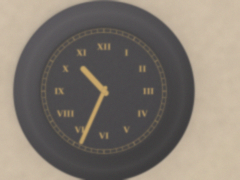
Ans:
10h34
